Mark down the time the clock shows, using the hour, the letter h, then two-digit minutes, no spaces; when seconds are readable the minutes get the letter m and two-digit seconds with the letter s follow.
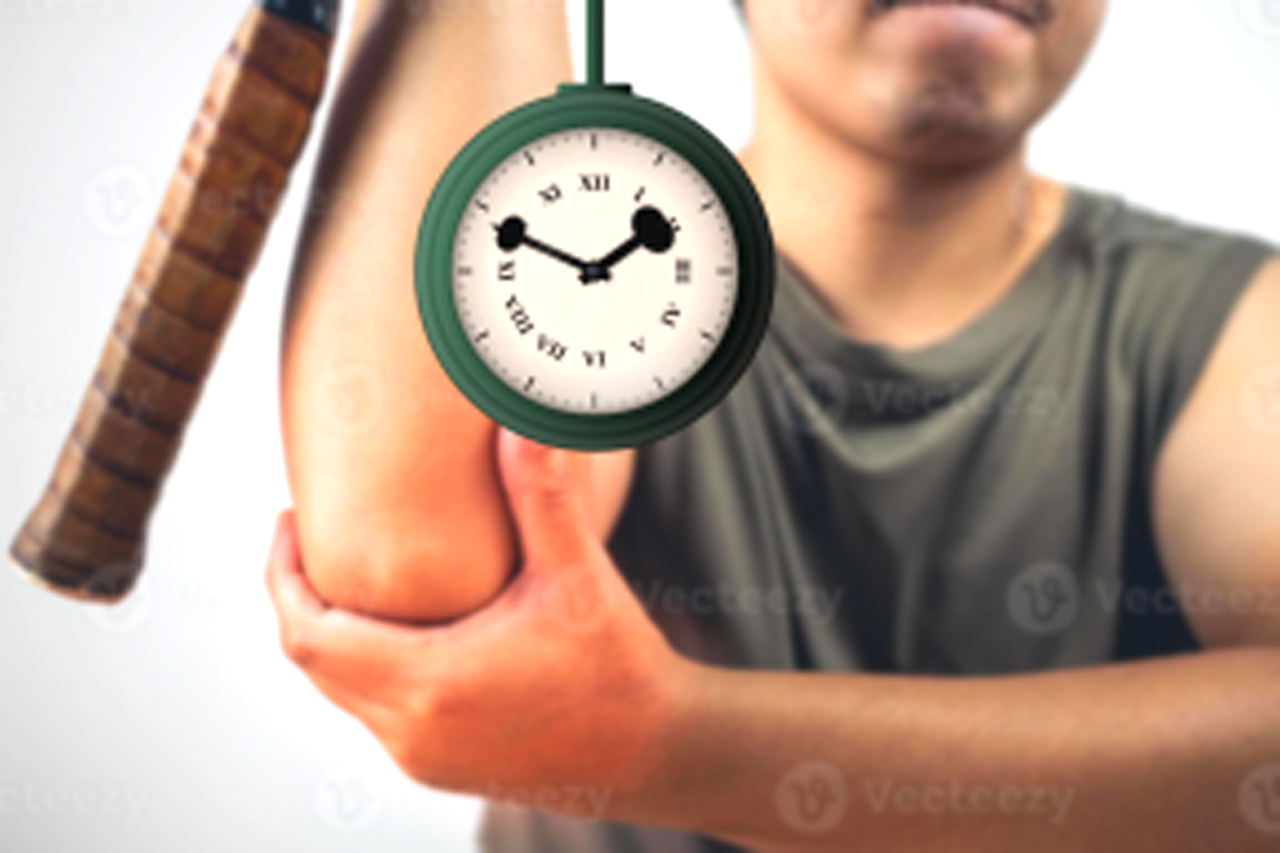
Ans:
1h49
